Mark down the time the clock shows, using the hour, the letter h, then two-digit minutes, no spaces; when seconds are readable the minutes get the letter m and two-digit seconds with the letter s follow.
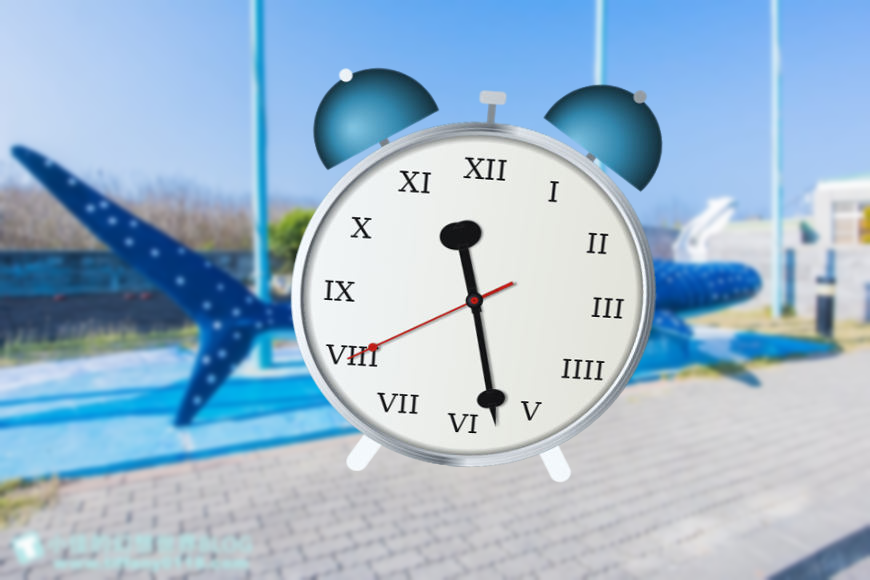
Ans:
11h27m40s
